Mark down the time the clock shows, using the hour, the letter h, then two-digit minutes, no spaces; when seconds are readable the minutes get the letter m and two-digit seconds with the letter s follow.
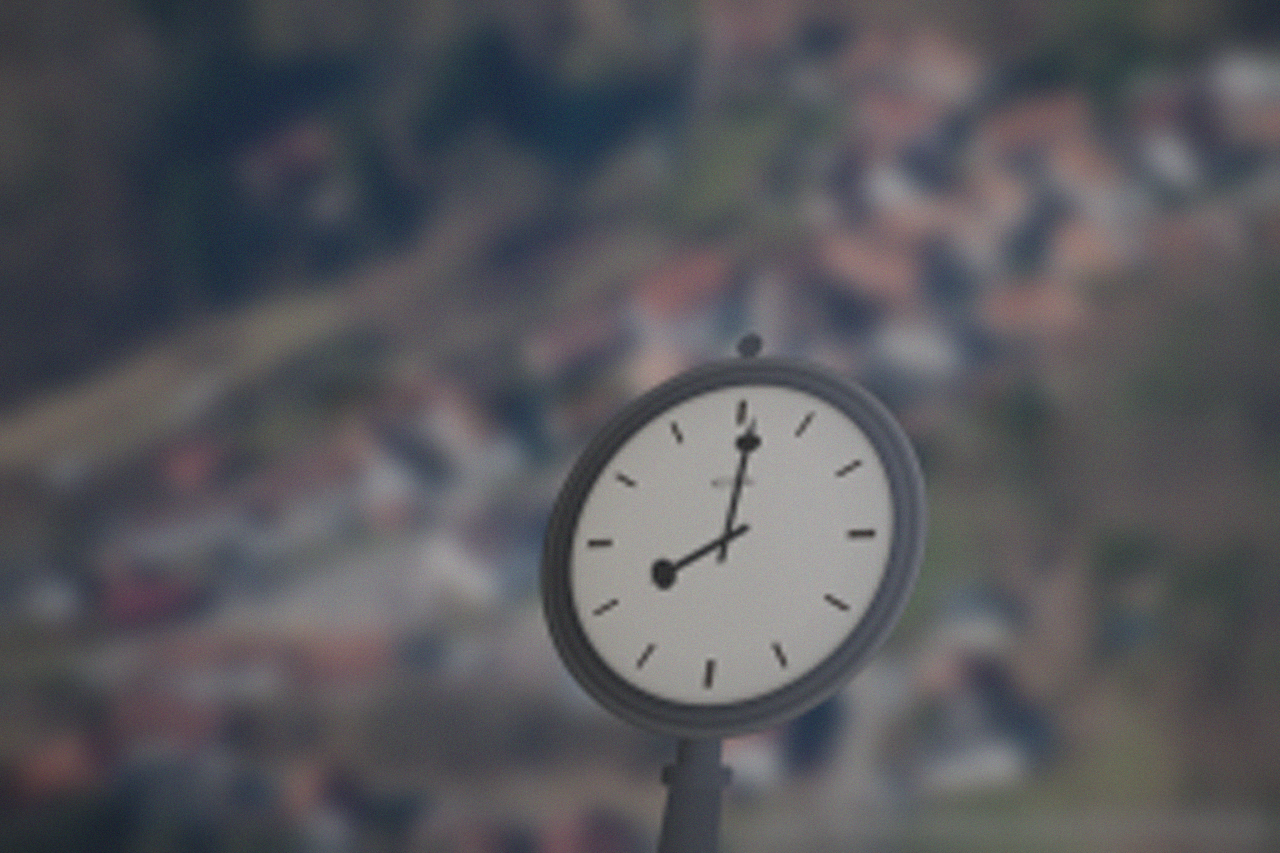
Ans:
8h01
